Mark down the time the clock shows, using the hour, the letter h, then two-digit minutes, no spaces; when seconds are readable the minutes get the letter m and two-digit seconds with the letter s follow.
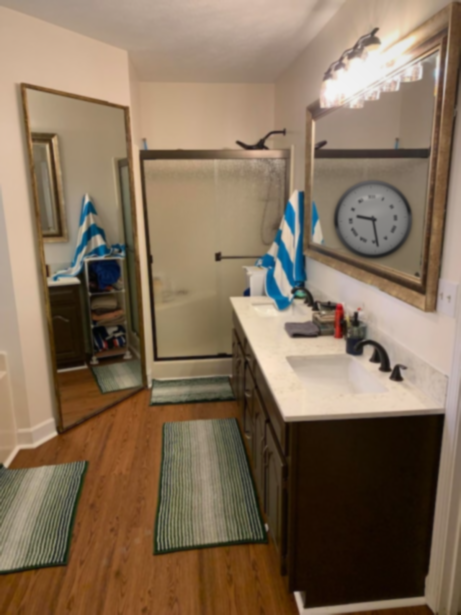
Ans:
9h29
